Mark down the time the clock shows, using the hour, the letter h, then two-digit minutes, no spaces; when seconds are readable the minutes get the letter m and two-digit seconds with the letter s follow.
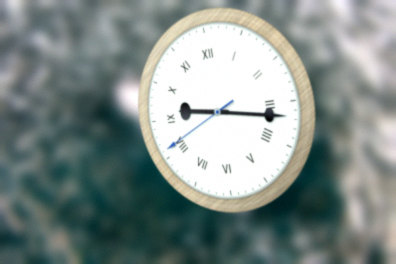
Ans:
9h16m41s
